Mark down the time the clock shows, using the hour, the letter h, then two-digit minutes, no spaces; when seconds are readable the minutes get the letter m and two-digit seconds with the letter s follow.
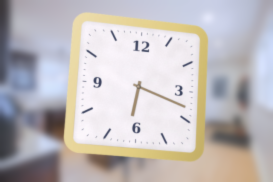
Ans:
6h18
